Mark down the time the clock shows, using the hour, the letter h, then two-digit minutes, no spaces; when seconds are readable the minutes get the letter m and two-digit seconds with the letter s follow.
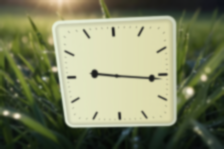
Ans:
9h16
